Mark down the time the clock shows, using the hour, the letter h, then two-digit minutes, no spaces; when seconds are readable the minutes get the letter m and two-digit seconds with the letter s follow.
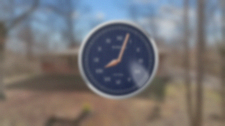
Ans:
8h03
